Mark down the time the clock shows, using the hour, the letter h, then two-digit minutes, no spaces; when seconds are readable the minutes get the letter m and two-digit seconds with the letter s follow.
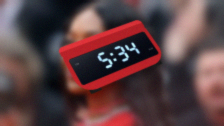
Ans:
5h34
